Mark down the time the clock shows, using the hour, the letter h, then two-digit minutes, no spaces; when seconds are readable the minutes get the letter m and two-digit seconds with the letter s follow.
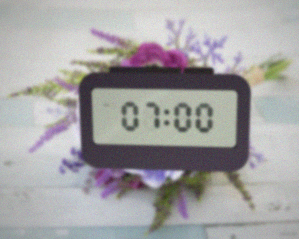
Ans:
7h00
